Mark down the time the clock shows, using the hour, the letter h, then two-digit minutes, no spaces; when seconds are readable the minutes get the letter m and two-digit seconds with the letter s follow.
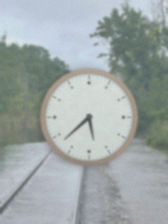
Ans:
5h38
